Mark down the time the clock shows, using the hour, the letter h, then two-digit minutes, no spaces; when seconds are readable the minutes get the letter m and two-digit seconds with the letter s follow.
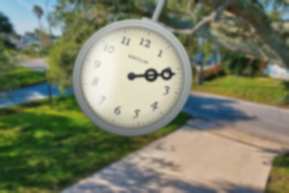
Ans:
2h11
